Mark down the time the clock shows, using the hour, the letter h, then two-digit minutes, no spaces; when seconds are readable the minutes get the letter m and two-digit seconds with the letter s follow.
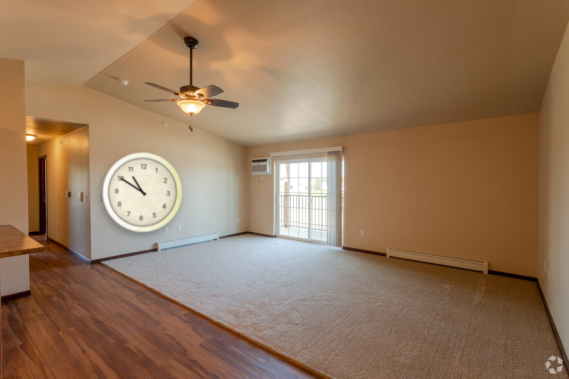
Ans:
10h50
